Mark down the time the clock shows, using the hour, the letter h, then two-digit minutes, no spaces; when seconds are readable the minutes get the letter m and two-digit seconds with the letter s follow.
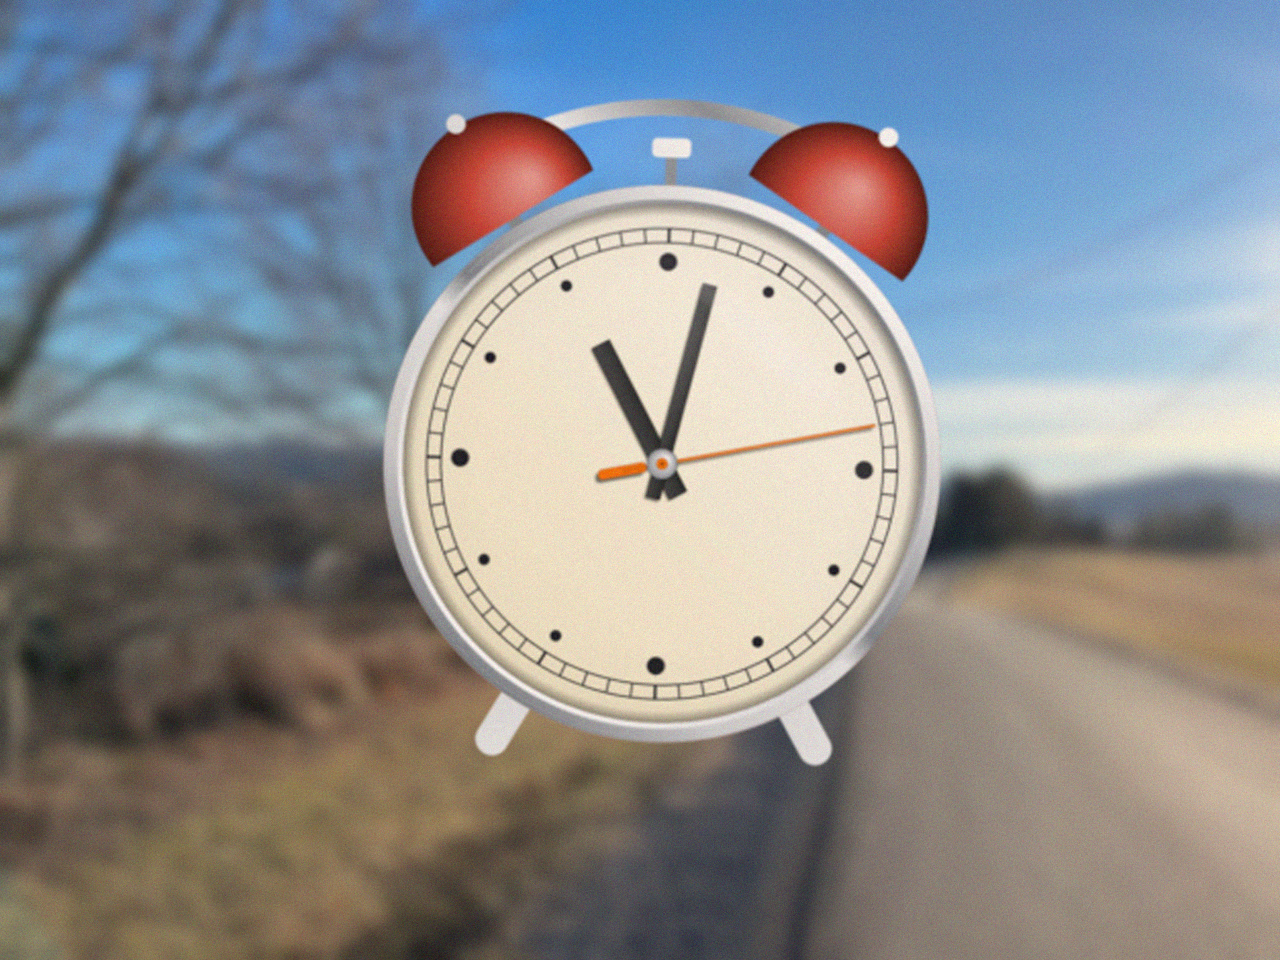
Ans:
11h02m13s
